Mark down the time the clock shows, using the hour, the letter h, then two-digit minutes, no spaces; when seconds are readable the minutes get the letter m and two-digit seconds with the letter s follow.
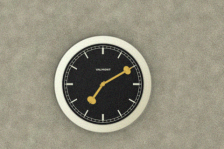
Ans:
7h10
